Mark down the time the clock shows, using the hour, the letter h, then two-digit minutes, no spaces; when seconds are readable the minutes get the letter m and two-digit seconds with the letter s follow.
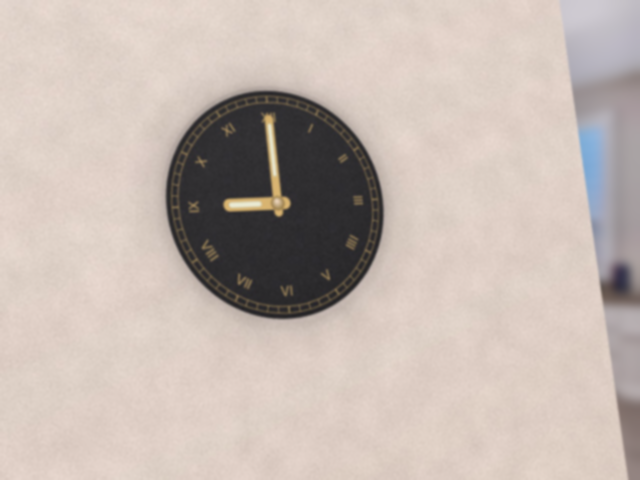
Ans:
9h00
